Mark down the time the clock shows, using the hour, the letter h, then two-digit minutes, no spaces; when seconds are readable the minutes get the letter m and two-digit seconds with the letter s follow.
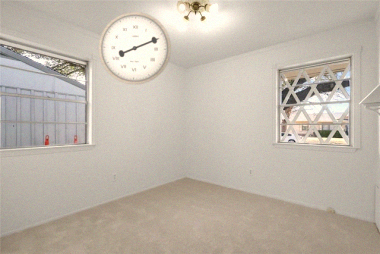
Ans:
8h11
